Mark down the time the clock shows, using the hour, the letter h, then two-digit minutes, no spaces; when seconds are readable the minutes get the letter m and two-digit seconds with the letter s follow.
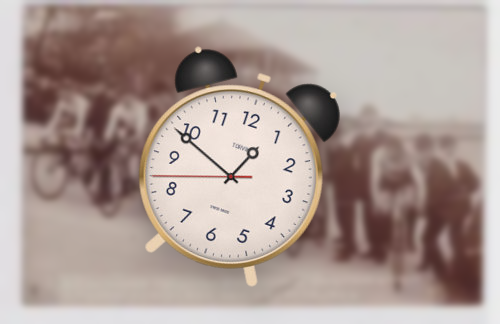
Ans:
12h48m42s
